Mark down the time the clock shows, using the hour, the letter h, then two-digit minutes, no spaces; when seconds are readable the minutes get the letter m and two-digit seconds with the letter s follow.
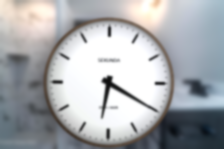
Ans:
6h20
